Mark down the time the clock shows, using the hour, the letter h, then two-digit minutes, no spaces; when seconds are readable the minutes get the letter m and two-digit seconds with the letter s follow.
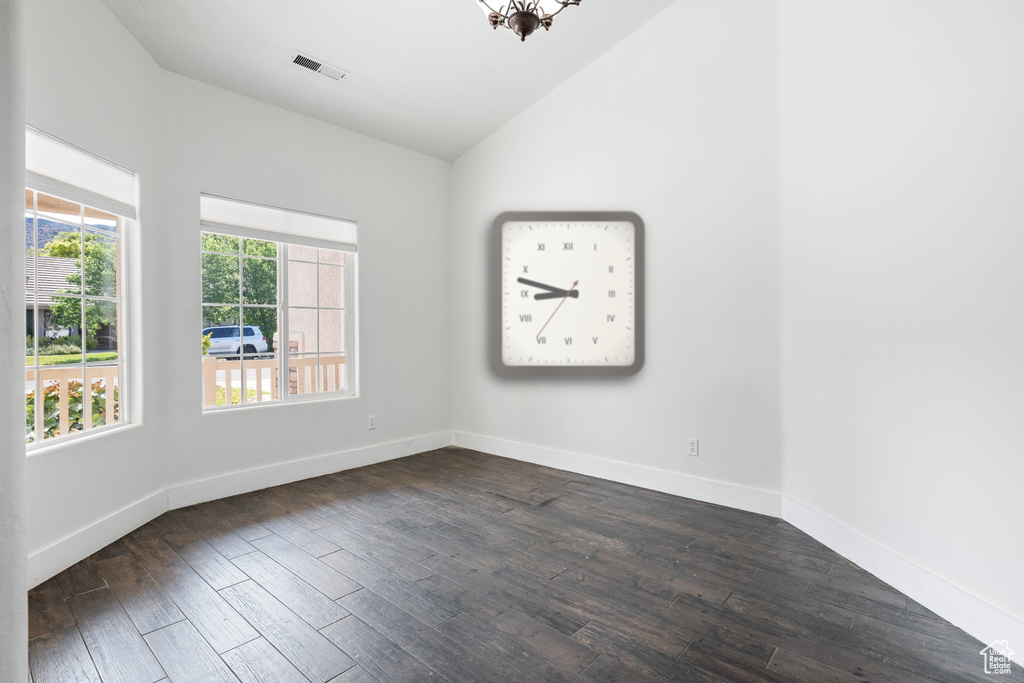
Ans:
8h47m36s
